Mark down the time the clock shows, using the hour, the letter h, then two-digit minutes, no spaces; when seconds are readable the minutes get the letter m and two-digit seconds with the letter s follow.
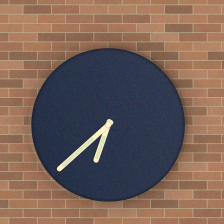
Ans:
6h38
